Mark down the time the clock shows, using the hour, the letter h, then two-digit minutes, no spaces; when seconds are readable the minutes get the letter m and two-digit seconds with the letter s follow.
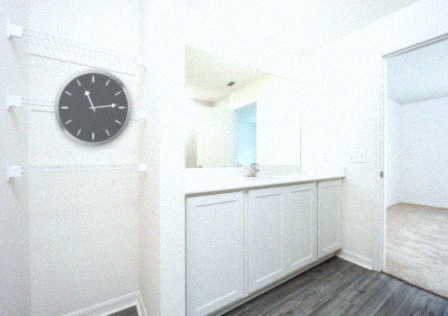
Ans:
11h14
